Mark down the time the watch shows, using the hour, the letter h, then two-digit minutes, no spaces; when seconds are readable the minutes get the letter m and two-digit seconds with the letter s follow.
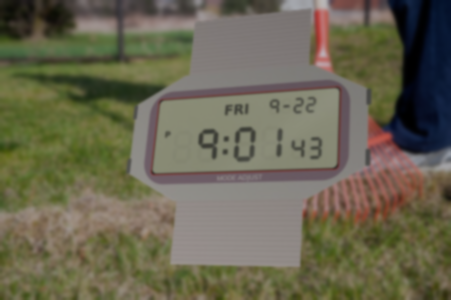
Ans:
9h01m43s
